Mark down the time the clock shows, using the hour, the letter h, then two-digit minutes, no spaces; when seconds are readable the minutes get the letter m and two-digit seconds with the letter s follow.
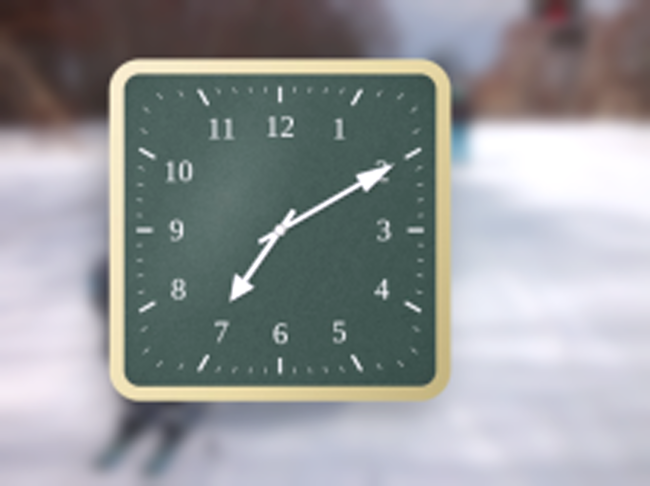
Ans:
7h10
